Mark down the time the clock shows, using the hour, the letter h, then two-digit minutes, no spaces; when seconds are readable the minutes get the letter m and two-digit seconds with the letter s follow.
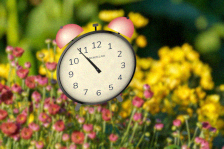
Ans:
10h54
